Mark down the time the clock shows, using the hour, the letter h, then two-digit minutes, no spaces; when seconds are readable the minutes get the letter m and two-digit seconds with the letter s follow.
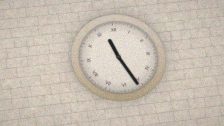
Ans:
11h26
